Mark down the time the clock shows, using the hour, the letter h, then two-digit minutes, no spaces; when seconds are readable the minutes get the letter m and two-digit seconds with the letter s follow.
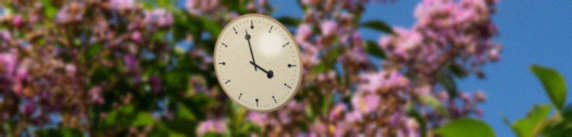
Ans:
3h58
